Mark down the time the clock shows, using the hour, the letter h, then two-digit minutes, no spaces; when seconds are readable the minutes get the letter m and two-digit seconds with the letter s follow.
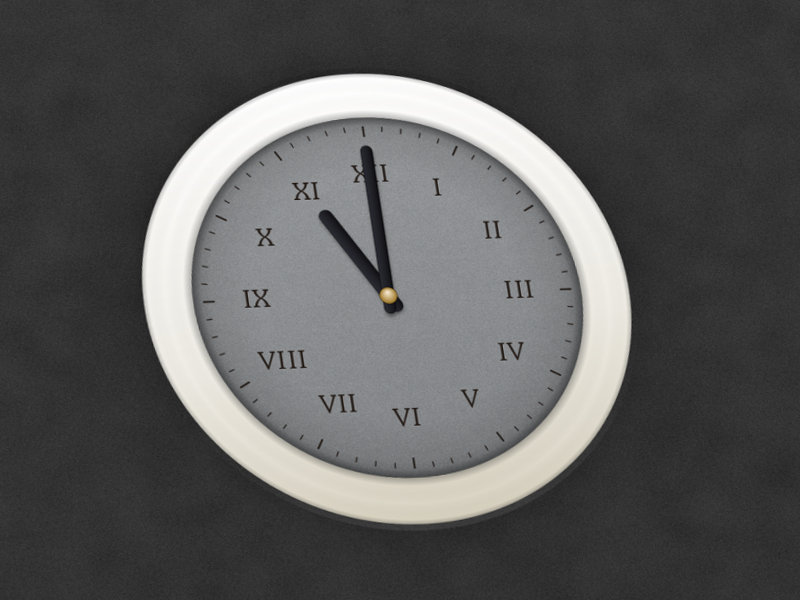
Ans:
11h00
